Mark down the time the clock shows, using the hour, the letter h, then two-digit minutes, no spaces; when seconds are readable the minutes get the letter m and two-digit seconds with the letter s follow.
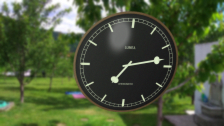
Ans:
7h13
